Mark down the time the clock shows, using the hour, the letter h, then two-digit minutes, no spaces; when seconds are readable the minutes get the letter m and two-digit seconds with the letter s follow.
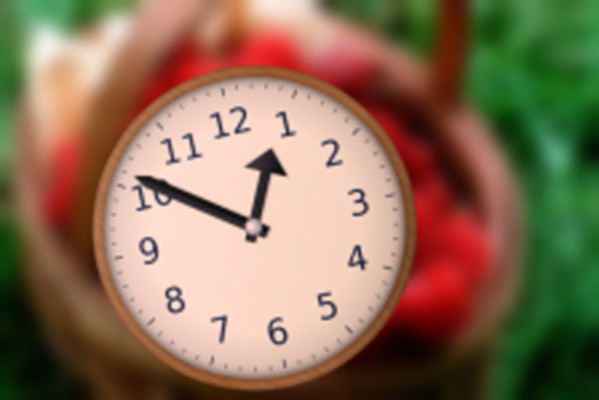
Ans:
12h51
